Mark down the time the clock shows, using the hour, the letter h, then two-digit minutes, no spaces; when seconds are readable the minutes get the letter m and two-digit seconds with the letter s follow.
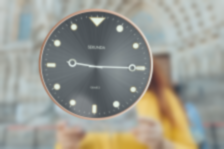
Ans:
9h15
